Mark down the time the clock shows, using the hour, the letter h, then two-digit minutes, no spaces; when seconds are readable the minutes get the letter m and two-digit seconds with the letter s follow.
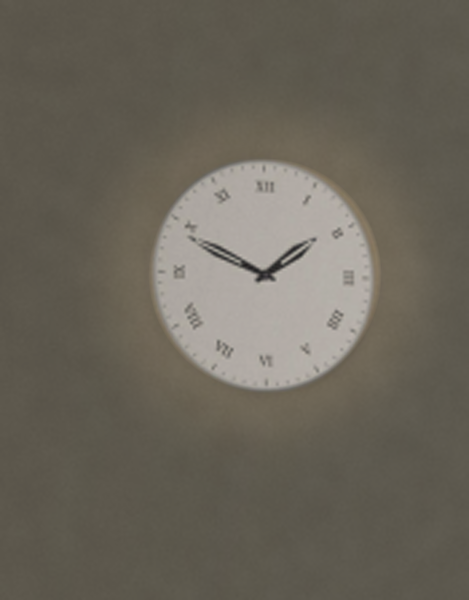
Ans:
1h49
